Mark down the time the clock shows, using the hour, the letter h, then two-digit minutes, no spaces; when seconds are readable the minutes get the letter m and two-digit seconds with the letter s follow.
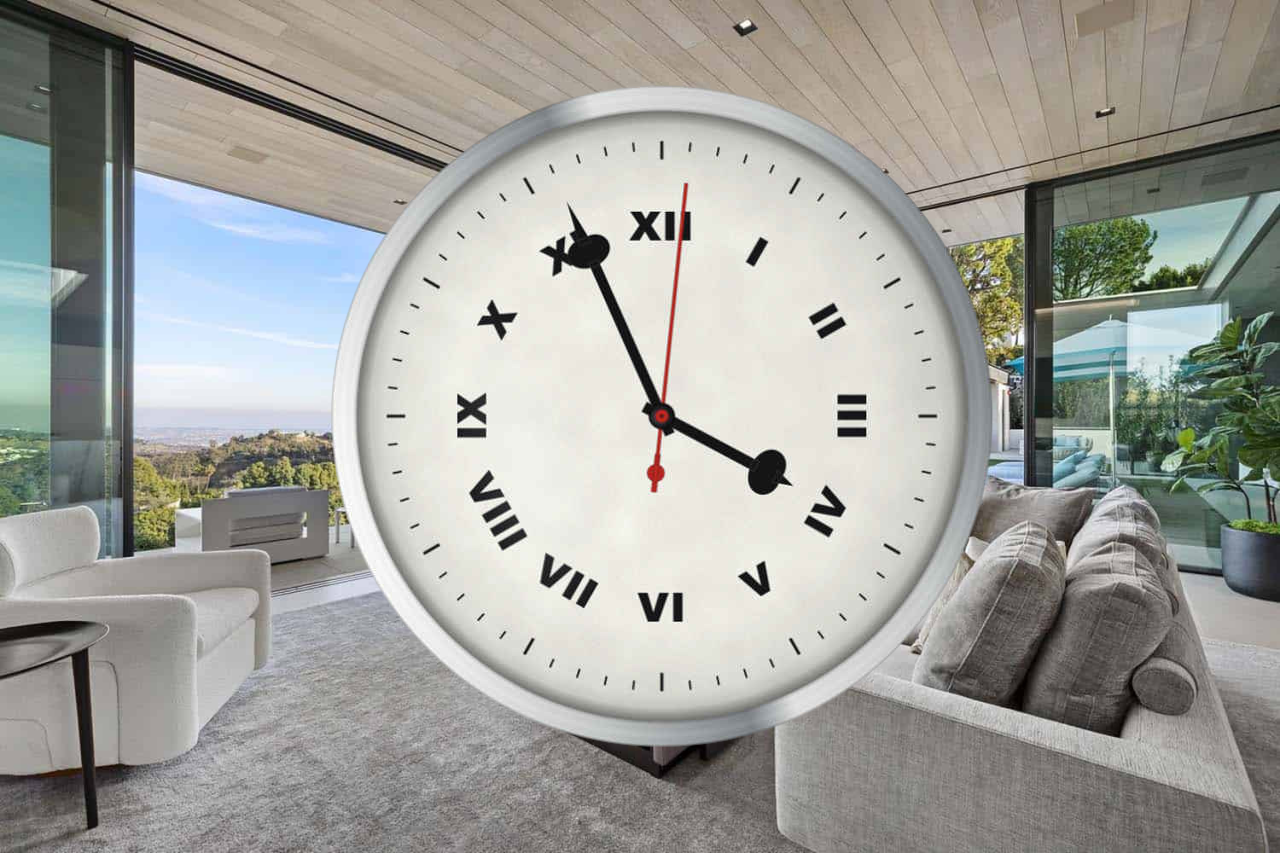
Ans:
3h56m01s
